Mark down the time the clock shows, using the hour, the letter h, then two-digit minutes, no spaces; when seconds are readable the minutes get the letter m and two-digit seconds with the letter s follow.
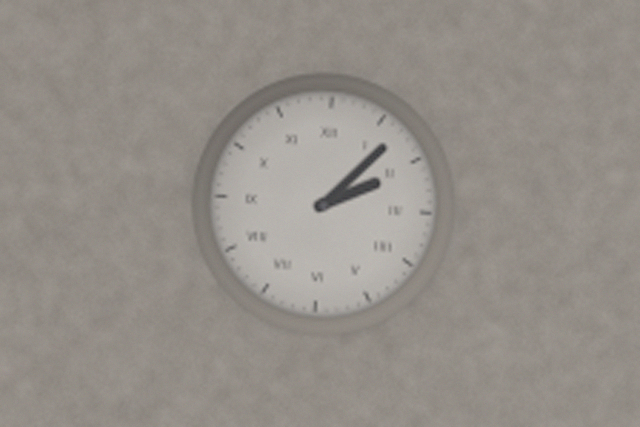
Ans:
2h07
